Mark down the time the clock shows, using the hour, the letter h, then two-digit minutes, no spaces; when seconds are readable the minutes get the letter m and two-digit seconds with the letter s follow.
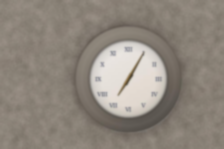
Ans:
7h05
